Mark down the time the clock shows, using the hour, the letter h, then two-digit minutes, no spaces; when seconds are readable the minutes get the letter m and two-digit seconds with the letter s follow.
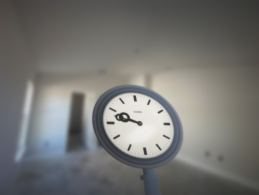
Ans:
9h48
